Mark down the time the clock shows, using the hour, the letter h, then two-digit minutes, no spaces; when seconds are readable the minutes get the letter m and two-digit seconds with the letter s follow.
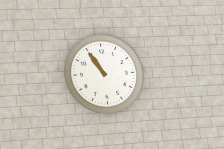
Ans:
10h55
